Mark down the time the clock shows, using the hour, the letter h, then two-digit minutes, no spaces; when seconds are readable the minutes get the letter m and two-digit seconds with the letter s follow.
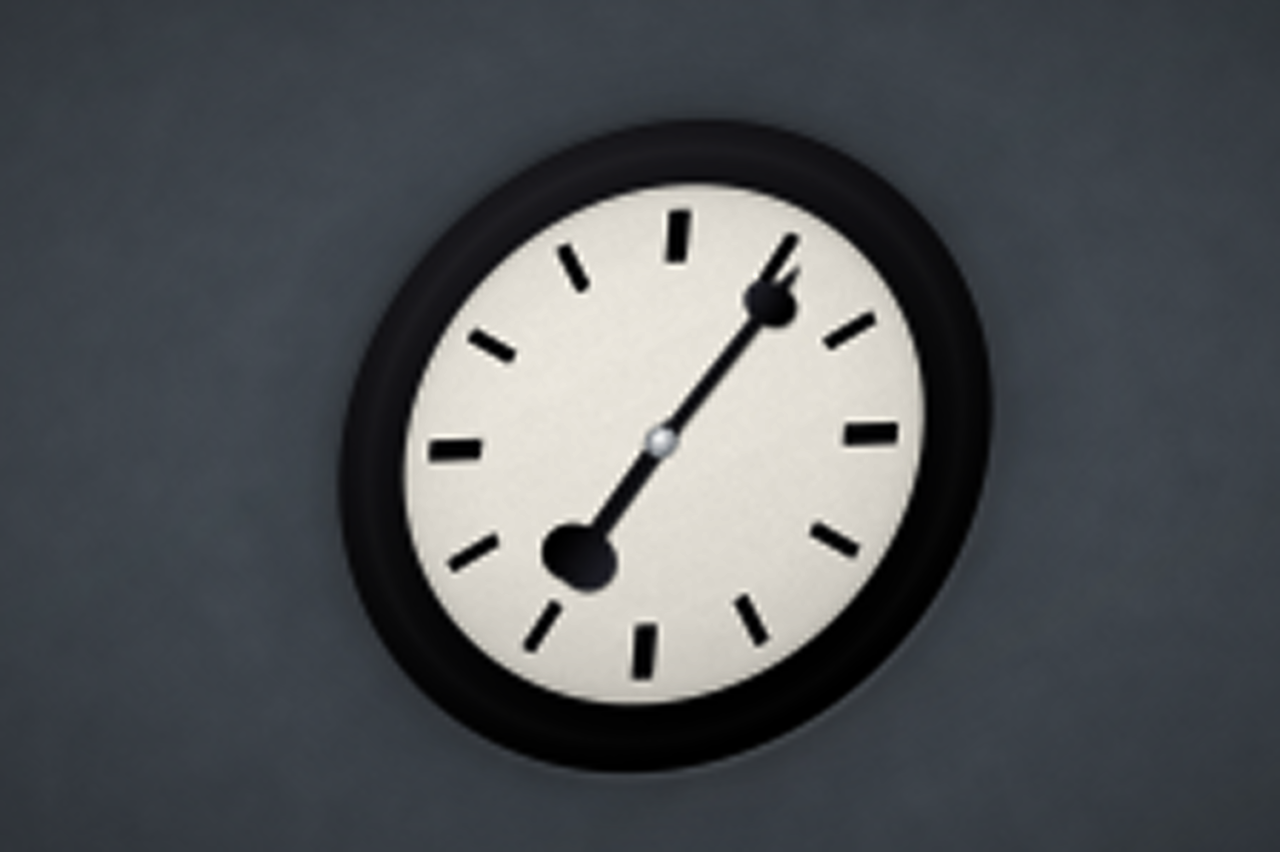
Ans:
7h06
